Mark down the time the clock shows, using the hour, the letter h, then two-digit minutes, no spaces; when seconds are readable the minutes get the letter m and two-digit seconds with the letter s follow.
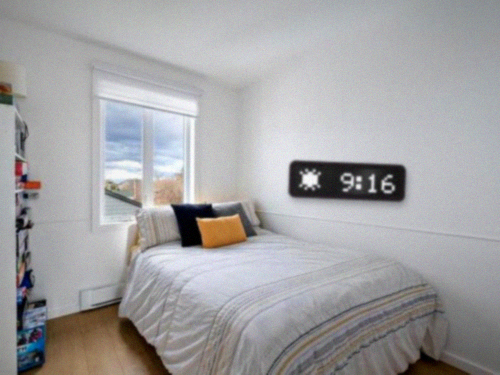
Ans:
9h16
